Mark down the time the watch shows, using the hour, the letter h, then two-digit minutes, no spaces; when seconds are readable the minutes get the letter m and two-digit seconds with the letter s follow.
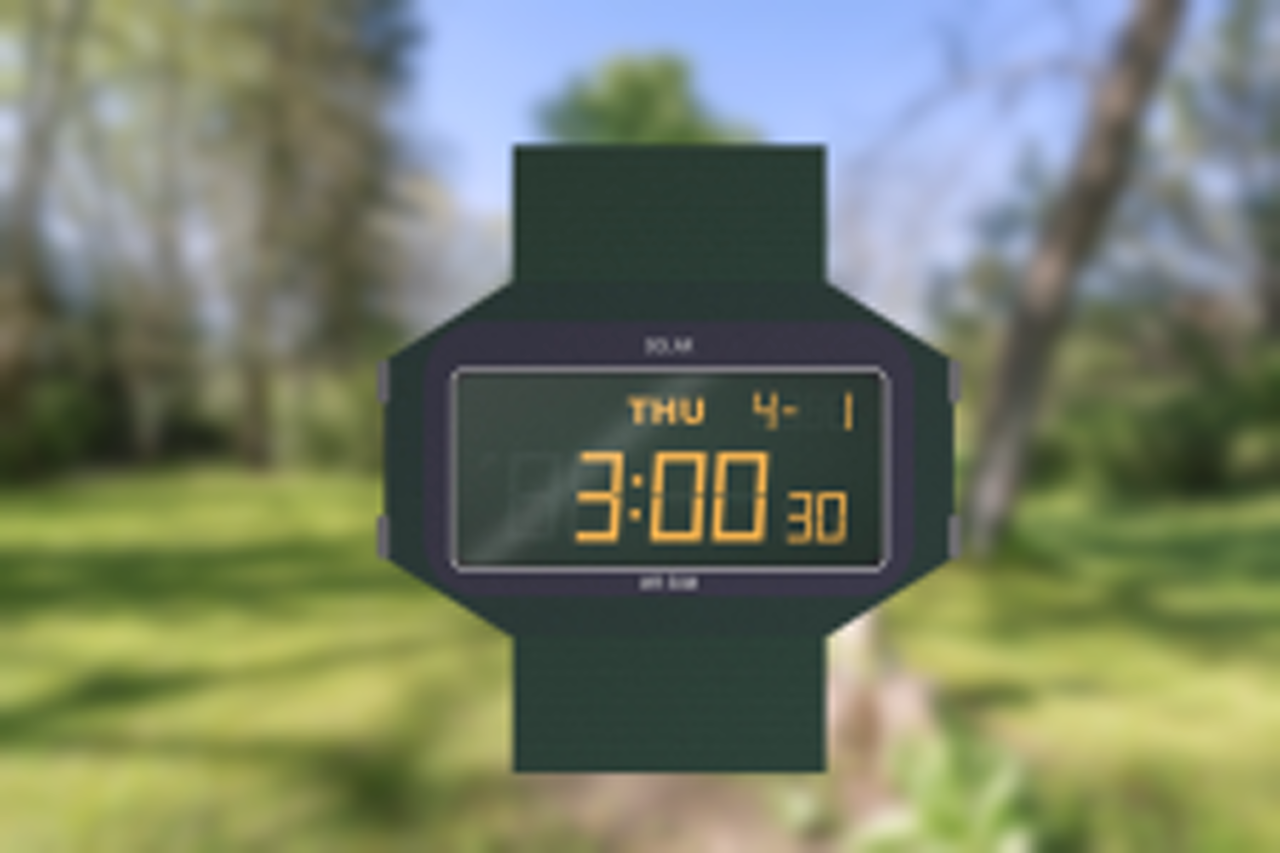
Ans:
3h00m30s
